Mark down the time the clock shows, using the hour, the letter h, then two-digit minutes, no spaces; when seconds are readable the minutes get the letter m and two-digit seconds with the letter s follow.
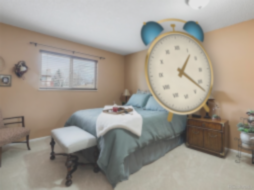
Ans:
1h22
